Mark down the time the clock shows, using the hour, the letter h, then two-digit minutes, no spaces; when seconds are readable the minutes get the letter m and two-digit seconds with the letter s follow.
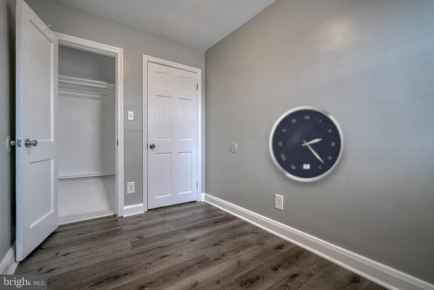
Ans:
2h23
